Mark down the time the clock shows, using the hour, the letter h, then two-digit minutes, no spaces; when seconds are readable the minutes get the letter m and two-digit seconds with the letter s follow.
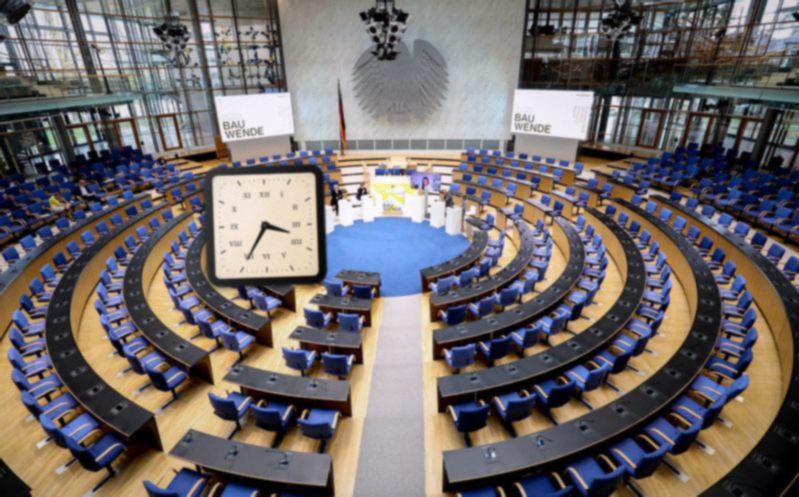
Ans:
3h35
